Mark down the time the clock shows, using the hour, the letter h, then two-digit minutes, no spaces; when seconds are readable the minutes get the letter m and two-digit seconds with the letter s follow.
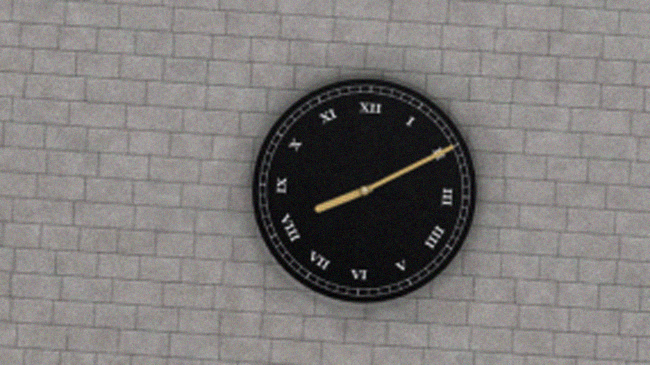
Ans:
8h10
